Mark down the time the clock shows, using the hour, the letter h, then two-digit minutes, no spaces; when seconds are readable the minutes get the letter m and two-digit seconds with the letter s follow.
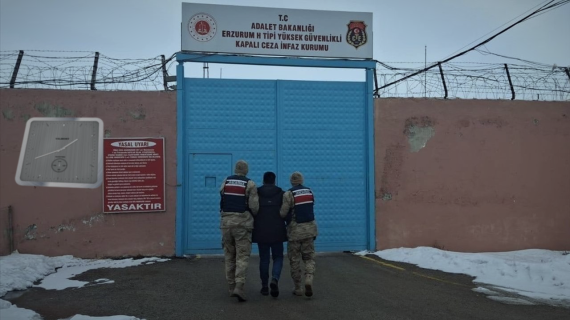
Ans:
1h41
